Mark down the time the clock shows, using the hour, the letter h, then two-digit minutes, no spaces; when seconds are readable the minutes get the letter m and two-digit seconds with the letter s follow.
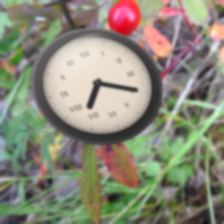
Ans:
7h20
